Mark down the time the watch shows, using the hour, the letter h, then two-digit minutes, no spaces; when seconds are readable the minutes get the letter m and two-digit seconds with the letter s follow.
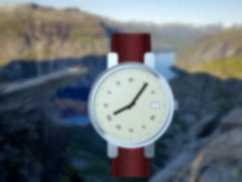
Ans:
8h06
